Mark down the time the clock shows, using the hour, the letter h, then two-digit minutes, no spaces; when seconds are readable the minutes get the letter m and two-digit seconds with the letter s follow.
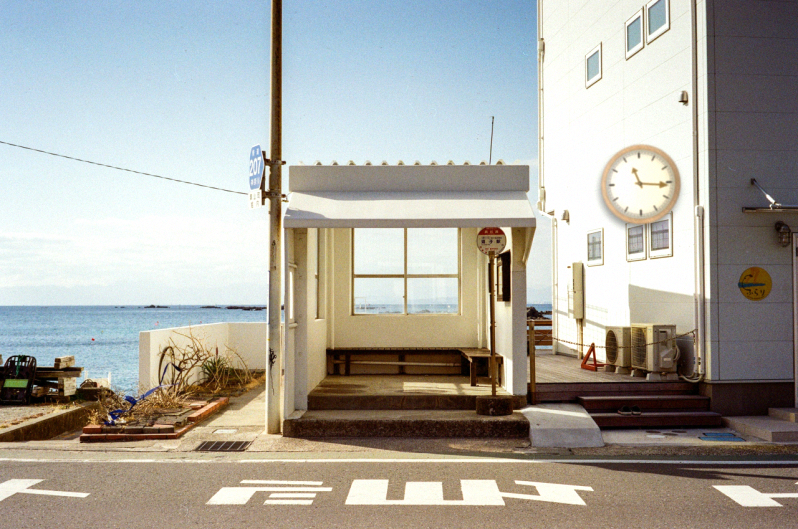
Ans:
11h16
